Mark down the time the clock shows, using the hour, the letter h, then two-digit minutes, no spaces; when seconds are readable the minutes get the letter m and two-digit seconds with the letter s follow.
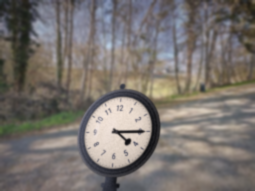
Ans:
4h15
